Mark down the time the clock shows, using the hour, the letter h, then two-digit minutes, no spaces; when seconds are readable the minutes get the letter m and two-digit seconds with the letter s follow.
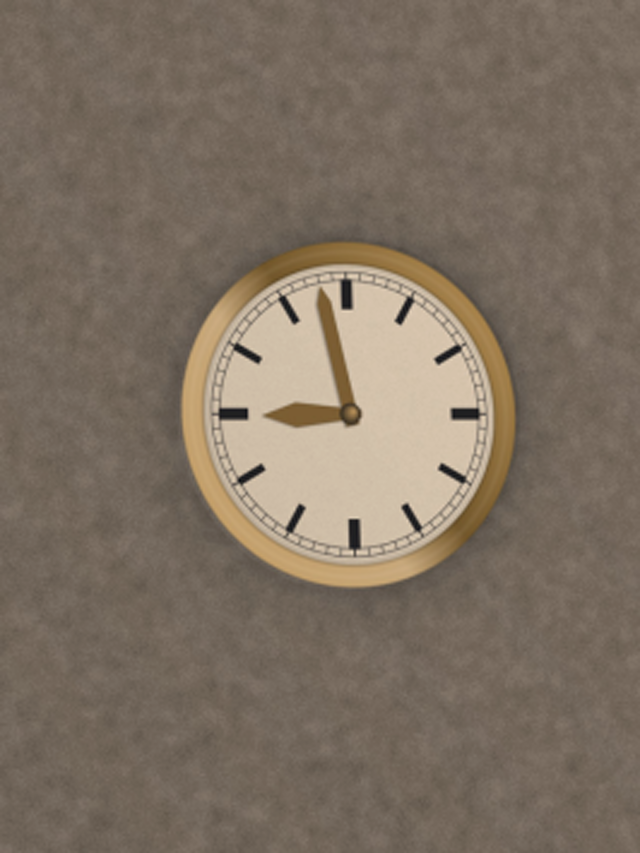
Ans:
8h58
